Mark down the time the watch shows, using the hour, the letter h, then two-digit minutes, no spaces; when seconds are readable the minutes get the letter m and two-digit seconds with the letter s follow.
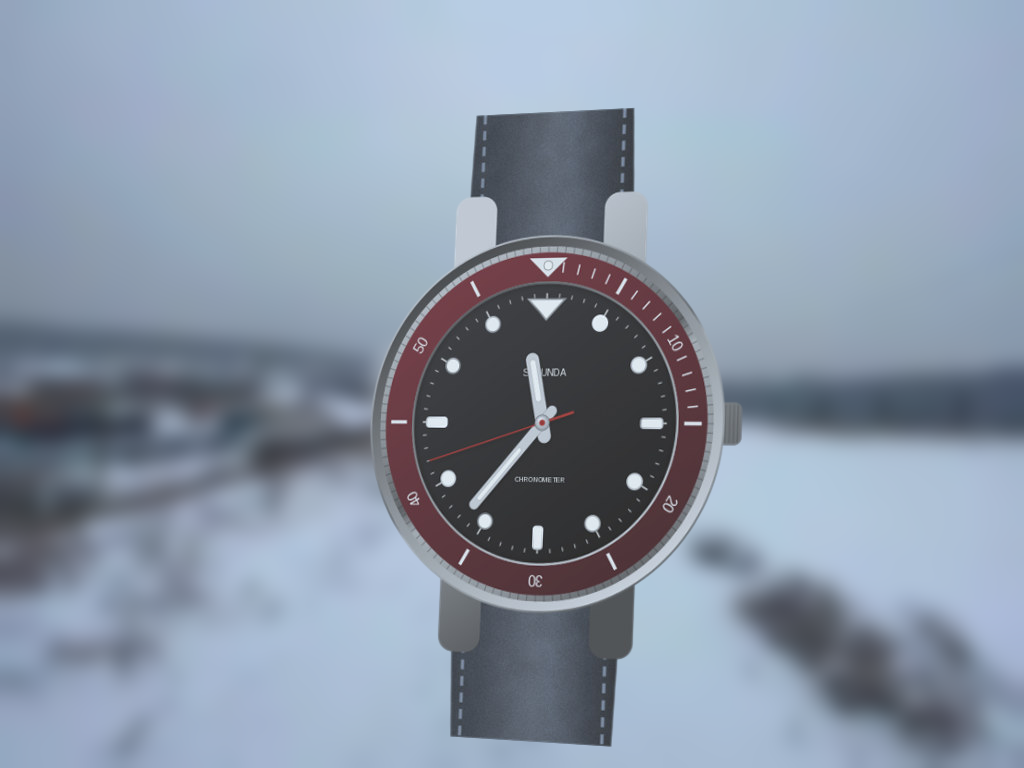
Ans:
11h36m42s
